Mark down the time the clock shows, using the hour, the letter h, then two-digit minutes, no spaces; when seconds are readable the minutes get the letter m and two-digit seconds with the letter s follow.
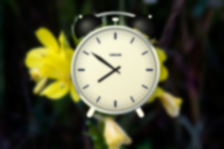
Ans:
7h51
